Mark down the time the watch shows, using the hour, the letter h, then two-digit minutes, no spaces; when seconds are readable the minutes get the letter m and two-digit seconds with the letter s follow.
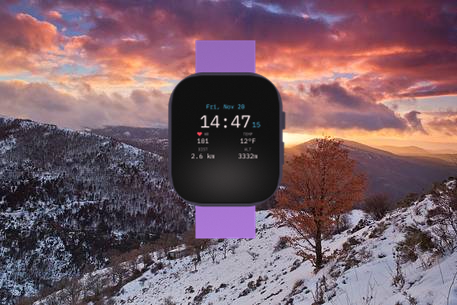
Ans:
14h47
